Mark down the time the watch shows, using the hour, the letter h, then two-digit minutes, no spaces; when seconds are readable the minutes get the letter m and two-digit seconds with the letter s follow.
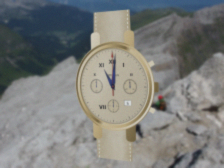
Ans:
11h01
